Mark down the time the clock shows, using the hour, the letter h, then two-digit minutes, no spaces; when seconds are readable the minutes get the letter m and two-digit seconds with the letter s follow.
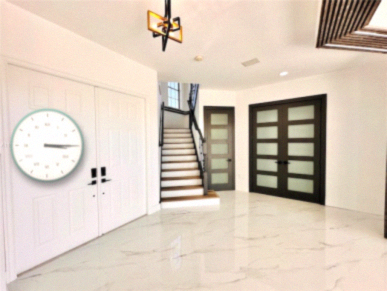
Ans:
3h15
